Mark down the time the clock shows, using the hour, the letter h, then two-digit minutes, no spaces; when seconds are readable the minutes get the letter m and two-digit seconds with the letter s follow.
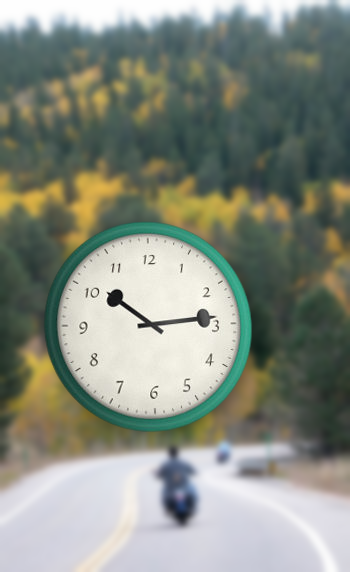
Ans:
10h14
